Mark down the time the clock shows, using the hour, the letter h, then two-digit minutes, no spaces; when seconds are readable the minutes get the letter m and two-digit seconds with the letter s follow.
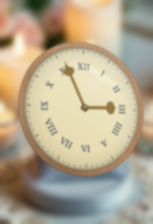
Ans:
2h56
